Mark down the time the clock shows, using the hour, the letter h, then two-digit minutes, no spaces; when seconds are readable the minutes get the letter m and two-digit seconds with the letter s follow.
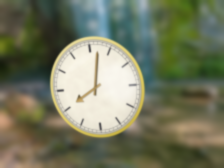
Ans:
8h02
